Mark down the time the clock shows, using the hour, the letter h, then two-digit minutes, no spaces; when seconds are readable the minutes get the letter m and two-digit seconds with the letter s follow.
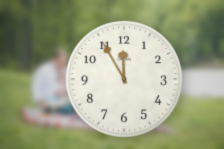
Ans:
11h55
